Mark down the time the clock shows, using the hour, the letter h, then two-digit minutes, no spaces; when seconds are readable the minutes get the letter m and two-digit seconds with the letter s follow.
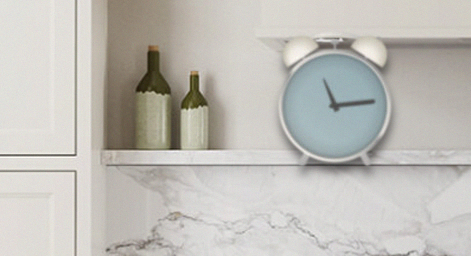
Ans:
11h14
